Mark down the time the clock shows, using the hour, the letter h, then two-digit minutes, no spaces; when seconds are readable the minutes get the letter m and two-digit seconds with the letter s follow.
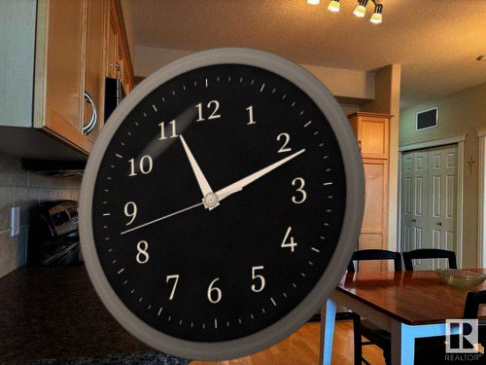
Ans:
11h11m43s
